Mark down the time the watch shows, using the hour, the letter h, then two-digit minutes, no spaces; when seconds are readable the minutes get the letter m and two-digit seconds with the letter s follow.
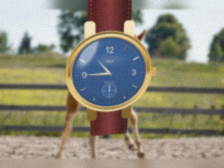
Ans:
10h45
